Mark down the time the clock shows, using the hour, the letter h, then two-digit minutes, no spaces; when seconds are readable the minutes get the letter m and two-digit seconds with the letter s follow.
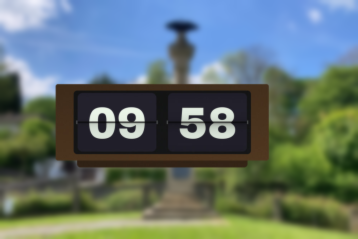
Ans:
9h58
